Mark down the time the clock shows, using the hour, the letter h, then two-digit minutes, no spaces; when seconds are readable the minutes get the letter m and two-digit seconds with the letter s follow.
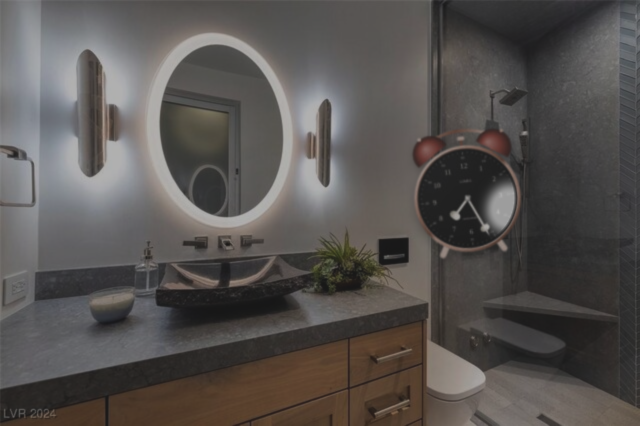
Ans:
7h26
